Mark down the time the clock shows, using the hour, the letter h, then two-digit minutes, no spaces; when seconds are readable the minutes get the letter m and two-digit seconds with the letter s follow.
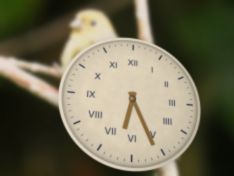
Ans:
6h26
